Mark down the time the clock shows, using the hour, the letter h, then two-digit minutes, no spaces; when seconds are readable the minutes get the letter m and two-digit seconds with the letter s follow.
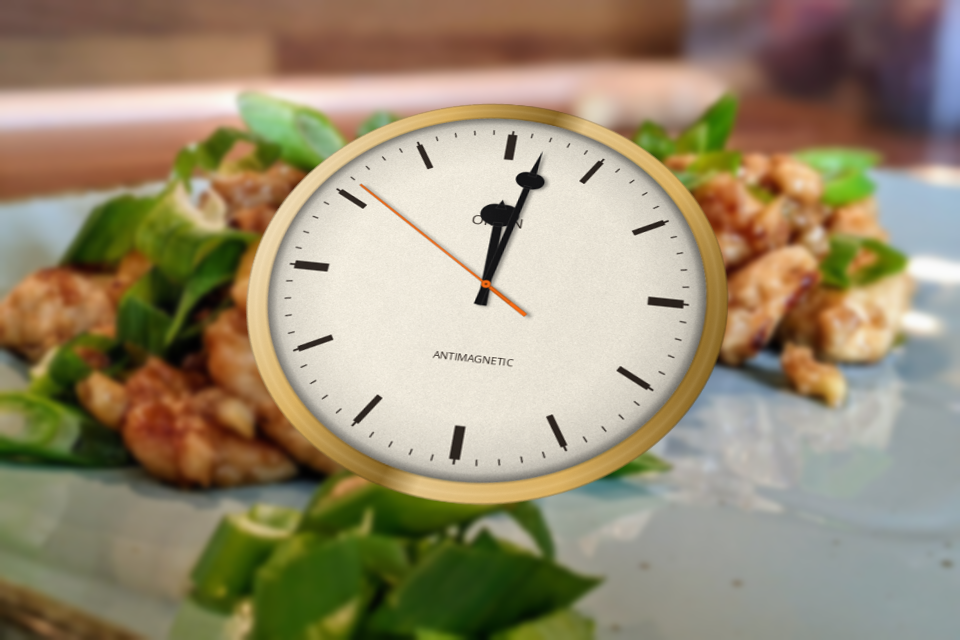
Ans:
12h01m51s
